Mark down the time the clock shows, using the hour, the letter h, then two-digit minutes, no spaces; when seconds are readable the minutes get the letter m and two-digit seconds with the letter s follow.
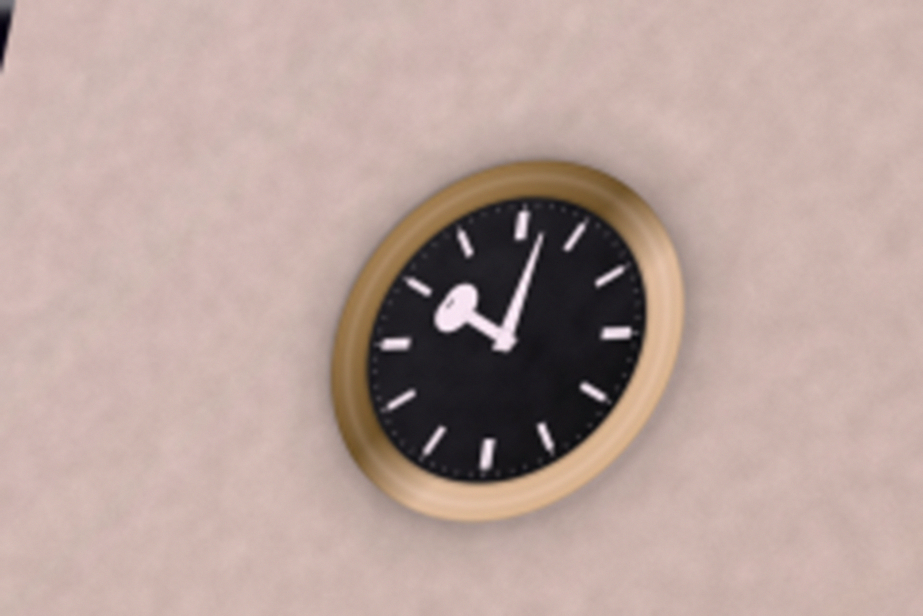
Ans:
10h02
